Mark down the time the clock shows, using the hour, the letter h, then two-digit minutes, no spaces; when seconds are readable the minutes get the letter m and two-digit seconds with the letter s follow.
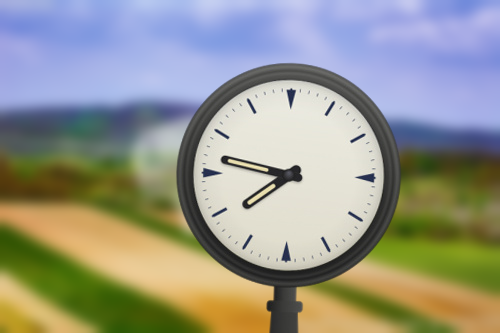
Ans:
7h47
